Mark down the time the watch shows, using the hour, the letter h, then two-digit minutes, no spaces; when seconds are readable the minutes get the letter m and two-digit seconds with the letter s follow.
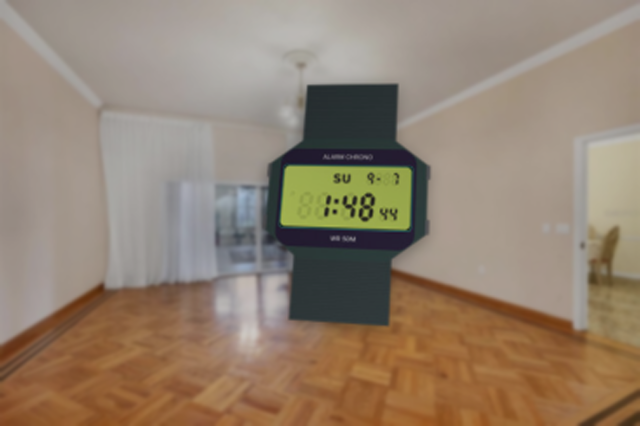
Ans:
1h48m44s
